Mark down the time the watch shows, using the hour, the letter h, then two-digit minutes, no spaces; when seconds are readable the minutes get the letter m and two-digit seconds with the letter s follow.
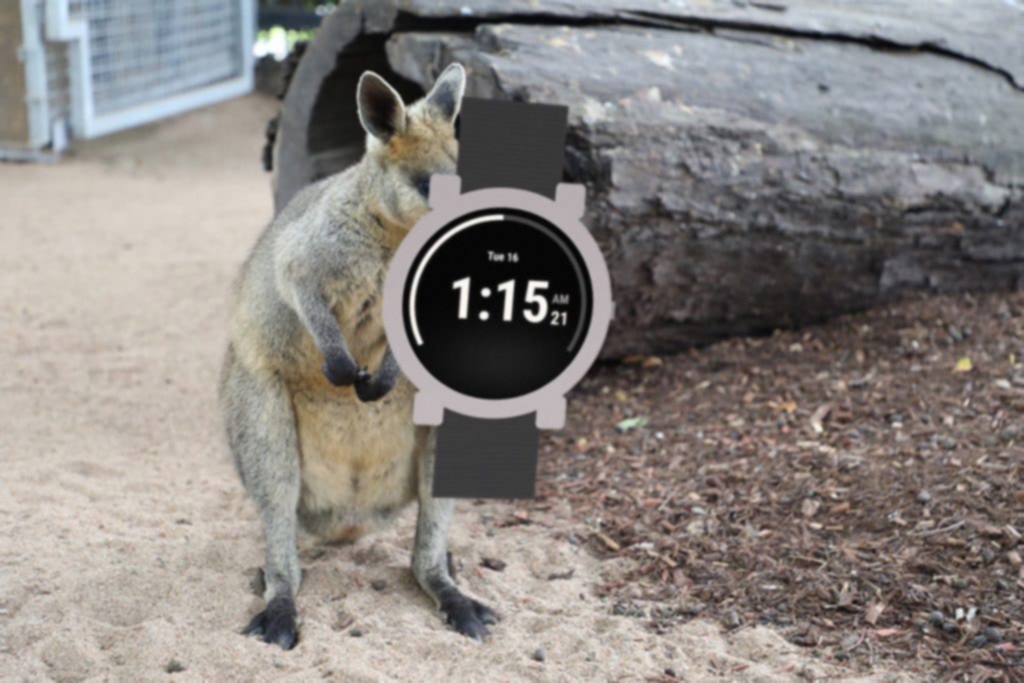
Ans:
1h15m21s
